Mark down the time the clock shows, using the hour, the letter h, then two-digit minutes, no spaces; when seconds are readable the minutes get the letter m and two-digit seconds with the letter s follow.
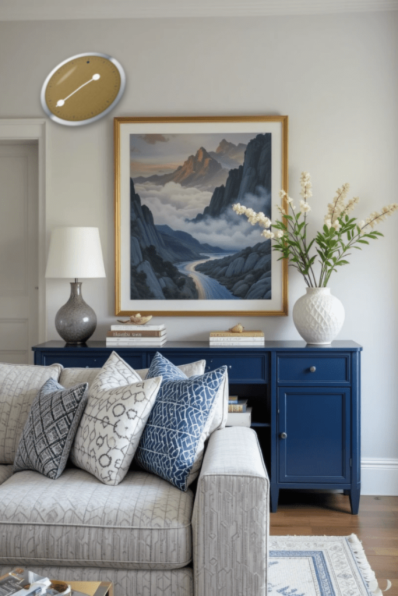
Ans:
1h37
